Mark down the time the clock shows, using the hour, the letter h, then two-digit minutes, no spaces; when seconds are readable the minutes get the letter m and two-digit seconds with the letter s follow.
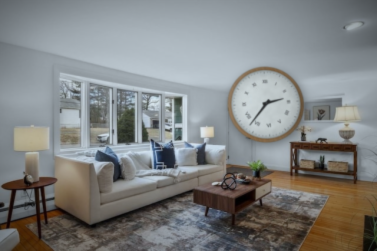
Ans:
2h37
